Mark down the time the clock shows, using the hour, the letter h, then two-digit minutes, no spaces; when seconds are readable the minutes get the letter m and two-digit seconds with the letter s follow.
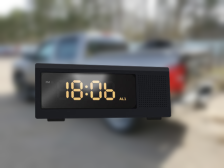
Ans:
18h06
